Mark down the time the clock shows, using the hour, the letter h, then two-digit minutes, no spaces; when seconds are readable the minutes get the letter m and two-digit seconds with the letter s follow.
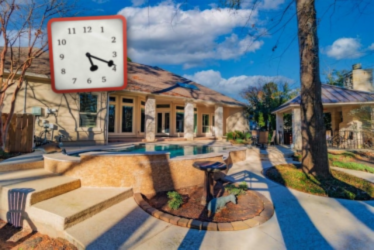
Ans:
5h19
